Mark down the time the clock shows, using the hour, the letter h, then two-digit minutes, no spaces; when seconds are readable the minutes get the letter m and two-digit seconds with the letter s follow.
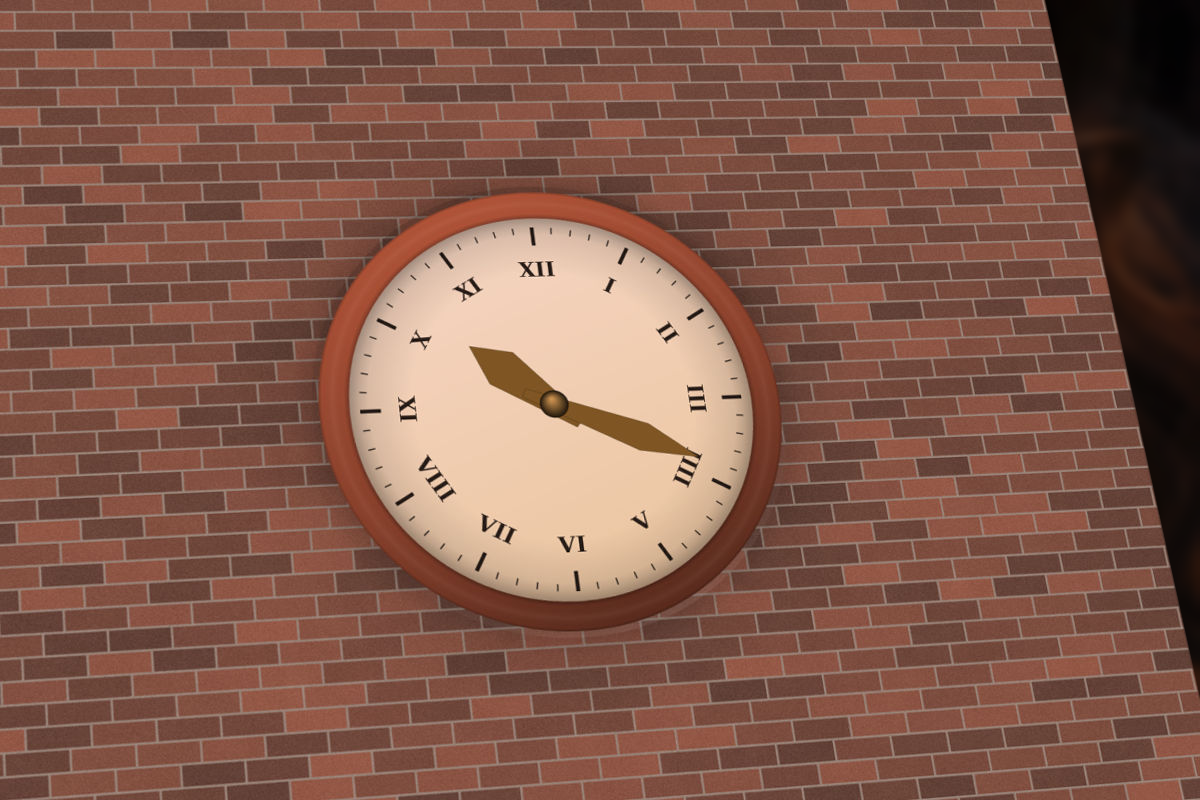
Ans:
10h19
